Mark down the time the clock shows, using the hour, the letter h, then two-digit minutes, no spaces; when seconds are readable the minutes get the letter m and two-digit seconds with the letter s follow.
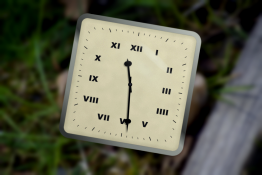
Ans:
11h29
